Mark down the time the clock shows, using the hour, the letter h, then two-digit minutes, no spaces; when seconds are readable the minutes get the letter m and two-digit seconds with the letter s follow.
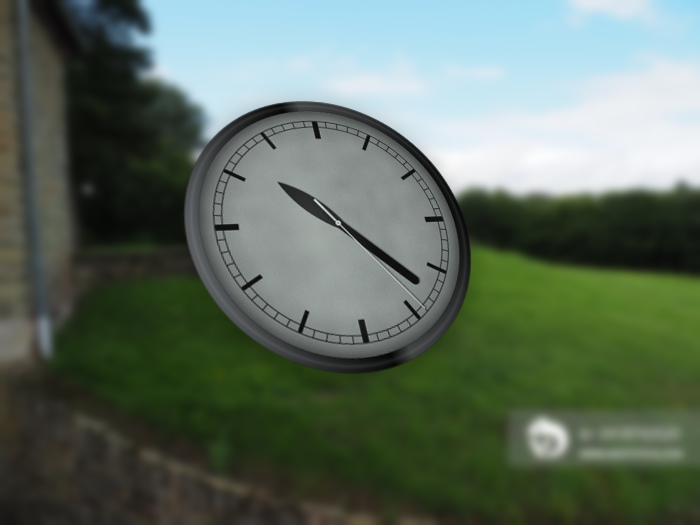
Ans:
10h22m24s
